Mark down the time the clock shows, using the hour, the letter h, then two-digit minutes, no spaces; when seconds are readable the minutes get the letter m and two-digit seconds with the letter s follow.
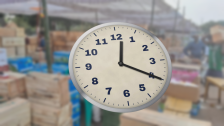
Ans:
12h20
